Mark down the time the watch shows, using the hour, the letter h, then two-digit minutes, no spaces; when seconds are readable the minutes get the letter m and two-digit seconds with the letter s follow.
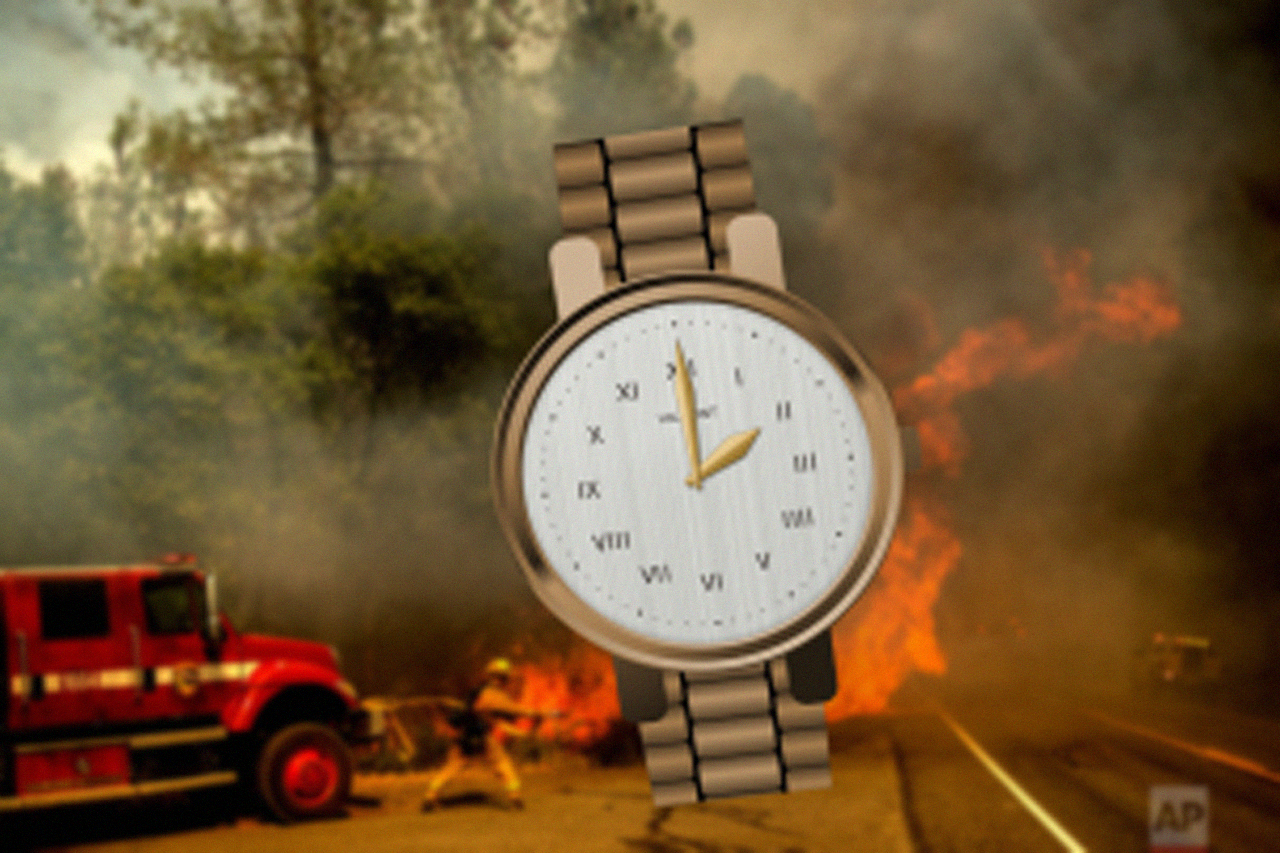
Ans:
2h00
